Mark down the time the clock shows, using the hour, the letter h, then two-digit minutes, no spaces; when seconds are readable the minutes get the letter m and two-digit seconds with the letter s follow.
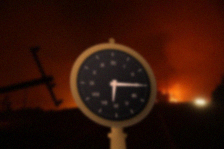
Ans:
6h15
